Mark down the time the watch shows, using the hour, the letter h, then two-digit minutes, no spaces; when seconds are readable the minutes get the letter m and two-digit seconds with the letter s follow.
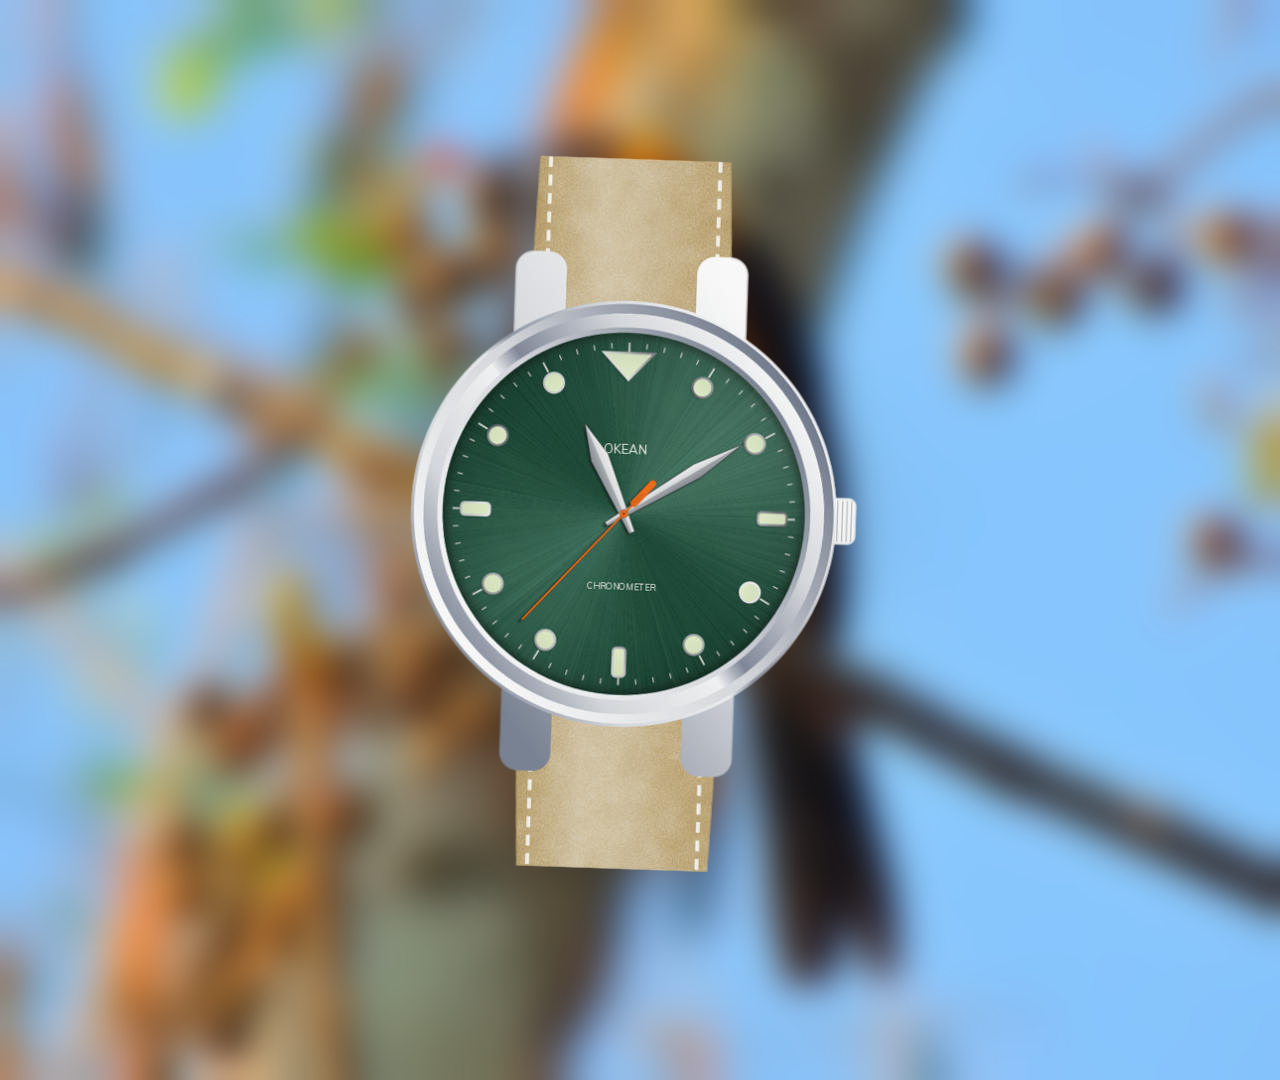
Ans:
11h09m37s
